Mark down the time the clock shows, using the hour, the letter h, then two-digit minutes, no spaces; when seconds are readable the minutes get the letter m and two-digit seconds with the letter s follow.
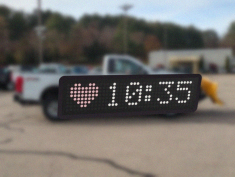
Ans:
10h35
